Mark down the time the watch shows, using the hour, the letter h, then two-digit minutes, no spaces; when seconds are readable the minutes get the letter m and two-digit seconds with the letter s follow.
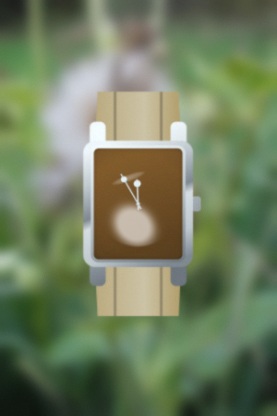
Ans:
11h55
